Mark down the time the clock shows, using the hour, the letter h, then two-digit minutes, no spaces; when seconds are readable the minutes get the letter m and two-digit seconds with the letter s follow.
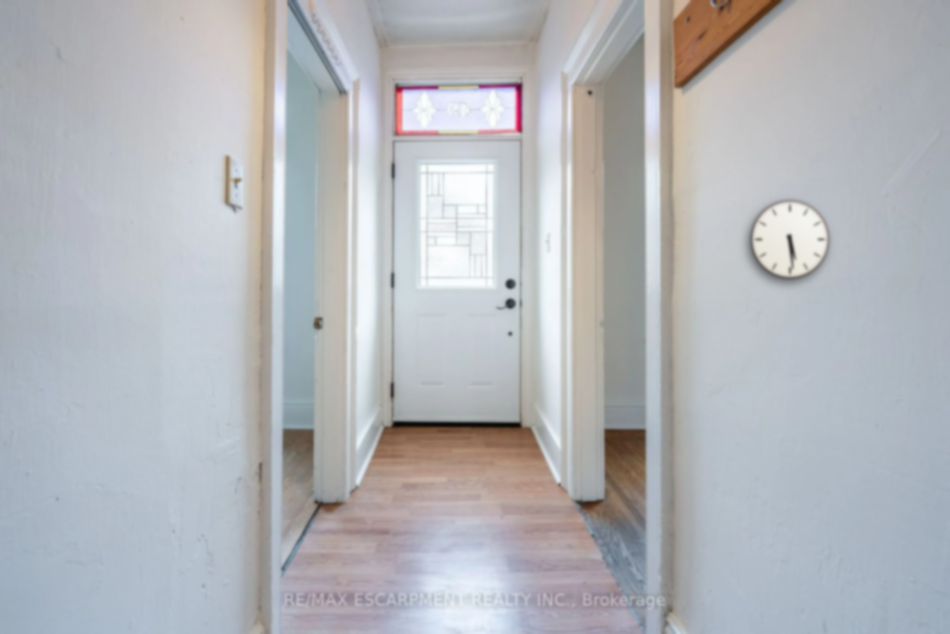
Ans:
5h29
